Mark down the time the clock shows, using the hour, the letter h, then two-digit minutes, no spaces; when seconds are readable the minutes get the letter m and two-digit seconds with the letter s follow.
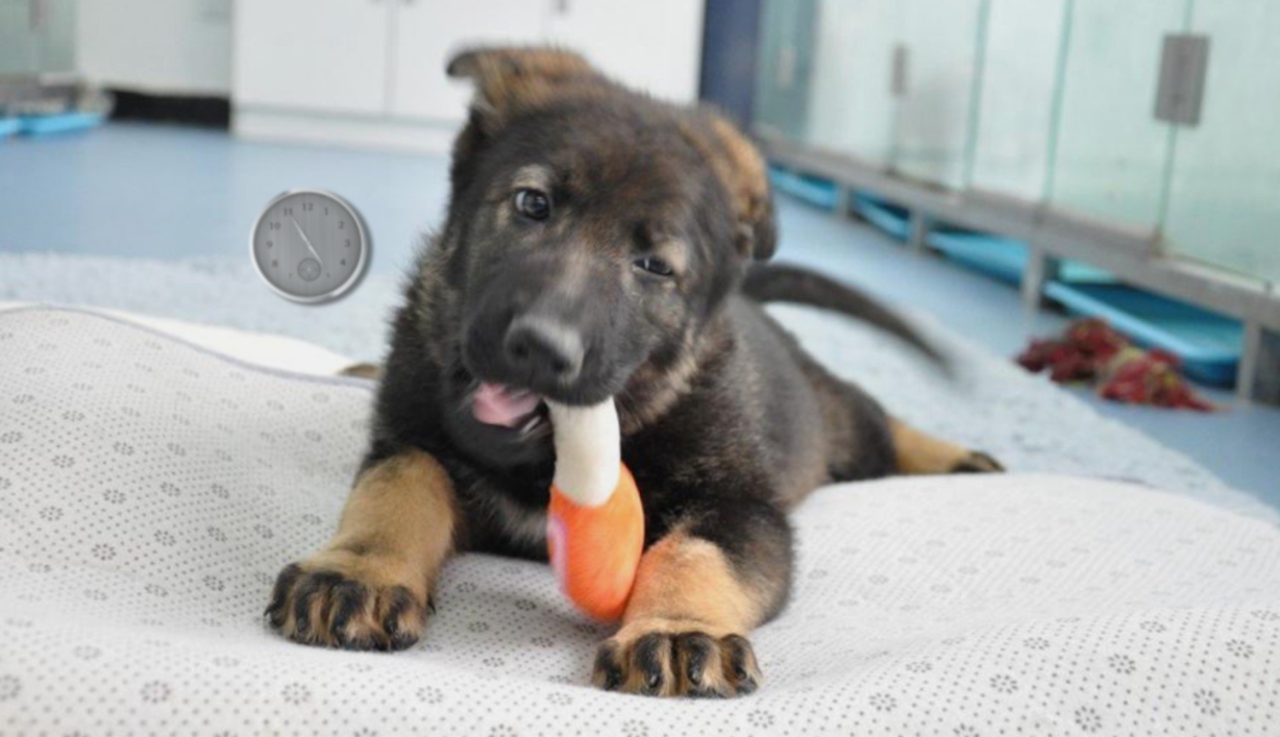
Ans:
4h55
